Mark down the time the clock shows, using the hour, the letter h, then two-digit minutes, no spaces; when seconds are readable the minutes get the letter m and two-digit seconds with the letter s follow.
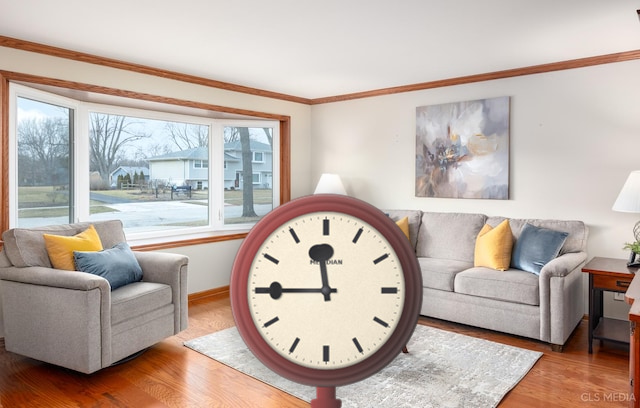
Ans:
11h45
